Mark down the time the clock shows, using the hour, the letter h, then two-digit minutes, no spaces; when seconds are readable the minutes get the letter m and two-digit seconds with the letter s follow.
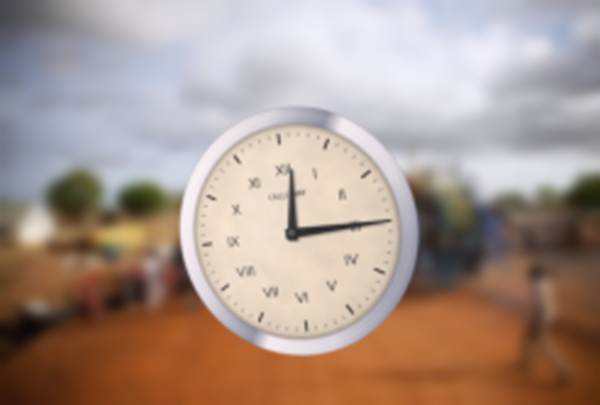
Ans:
12h15
